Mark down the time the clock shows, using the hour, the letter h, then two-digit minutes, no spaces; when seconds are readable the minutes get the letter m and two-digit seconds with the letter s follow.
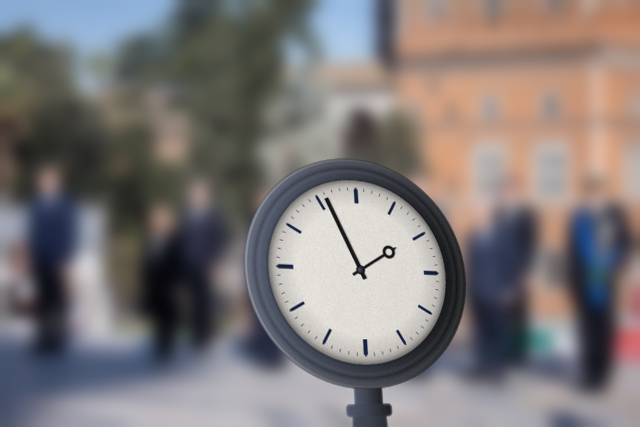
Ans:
1h56
